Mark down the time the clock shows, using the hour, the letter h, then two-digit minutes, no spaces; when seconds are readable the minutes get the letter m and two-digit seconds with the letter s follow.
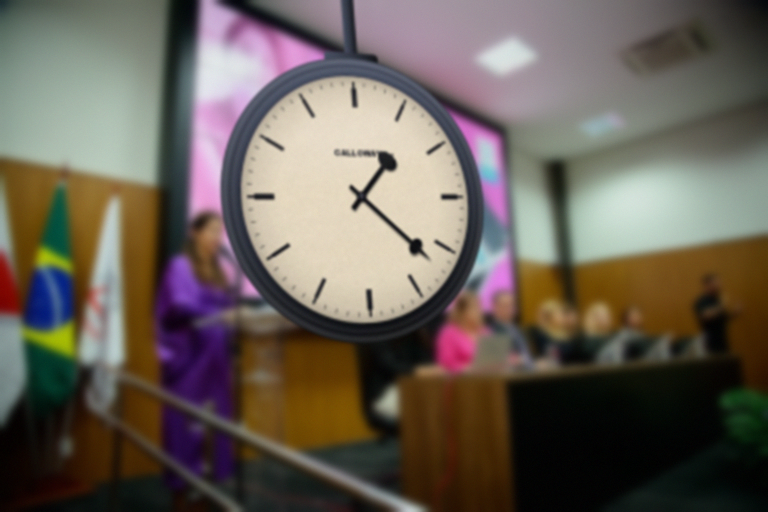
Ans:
1h22
